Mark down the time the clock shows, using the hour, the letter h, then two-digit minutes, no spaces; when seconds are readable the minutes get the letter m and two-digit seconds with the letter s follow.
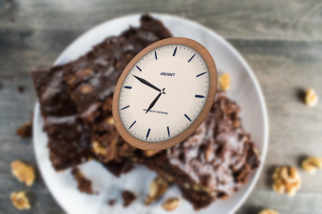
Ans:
6h48
